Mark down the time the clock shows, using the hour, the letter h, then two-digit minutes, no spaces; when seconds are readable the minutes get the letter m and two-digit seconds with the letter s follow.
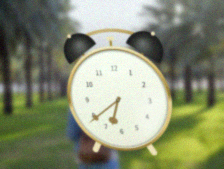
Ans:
6h39
